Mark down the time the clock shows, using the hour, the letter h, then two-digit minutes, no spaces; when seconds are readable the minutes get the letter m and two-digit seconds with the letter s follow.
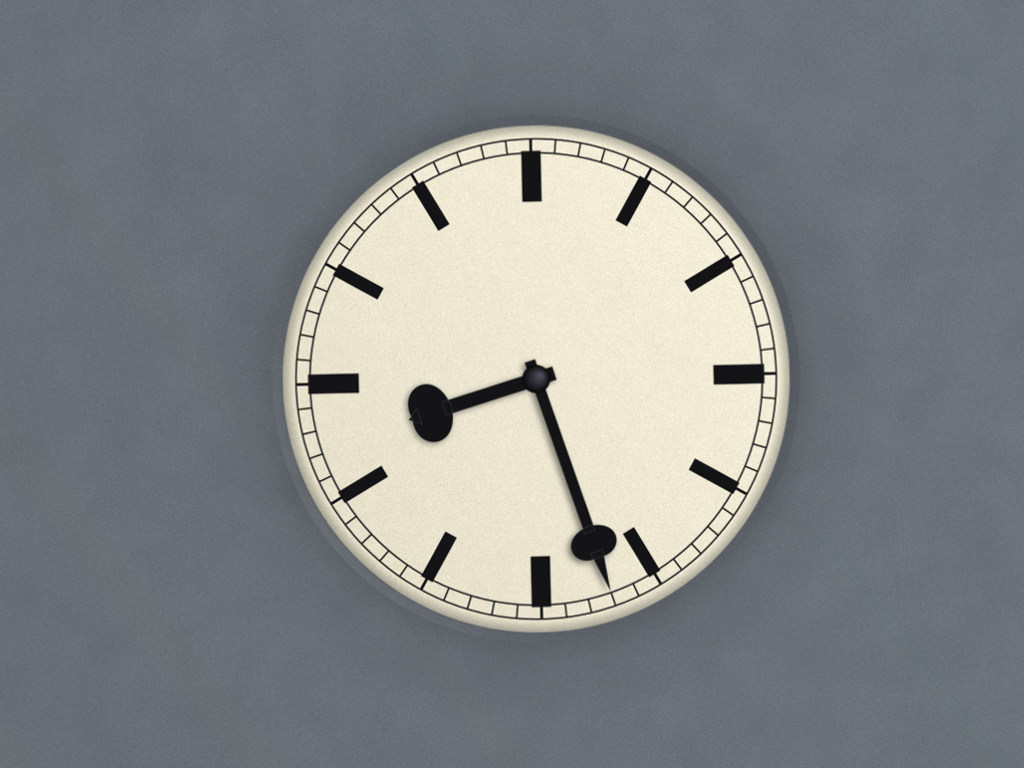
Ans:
8h27
